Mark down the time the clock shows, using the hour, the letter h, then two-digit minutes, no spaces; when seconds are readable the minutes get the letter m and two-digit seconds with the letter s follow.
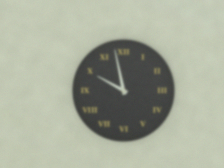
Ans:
9h58
